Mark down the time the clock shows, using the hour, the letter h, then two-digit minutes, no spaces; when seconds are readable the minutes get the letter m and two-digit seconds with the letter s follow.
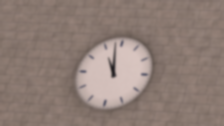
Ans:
10h58
